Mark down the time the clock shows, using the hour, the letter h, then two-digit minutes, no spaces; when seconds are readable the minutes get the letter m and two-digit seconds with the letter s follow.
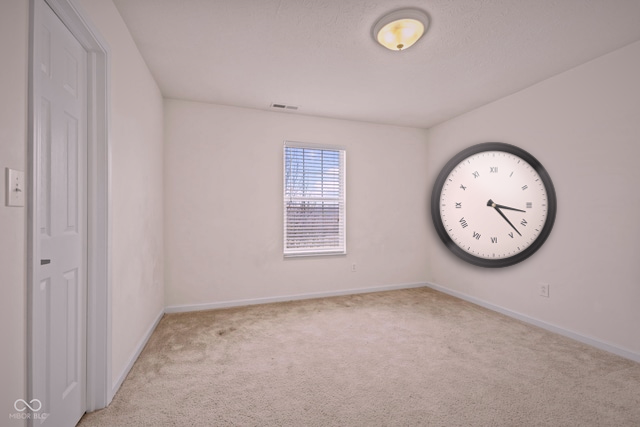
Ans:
3h23
